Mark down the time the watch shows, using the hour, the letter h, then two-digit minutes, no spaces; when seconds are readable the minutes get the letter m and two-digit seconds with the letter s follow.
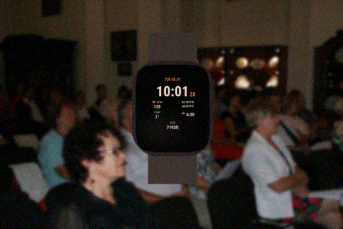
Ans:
10h01
